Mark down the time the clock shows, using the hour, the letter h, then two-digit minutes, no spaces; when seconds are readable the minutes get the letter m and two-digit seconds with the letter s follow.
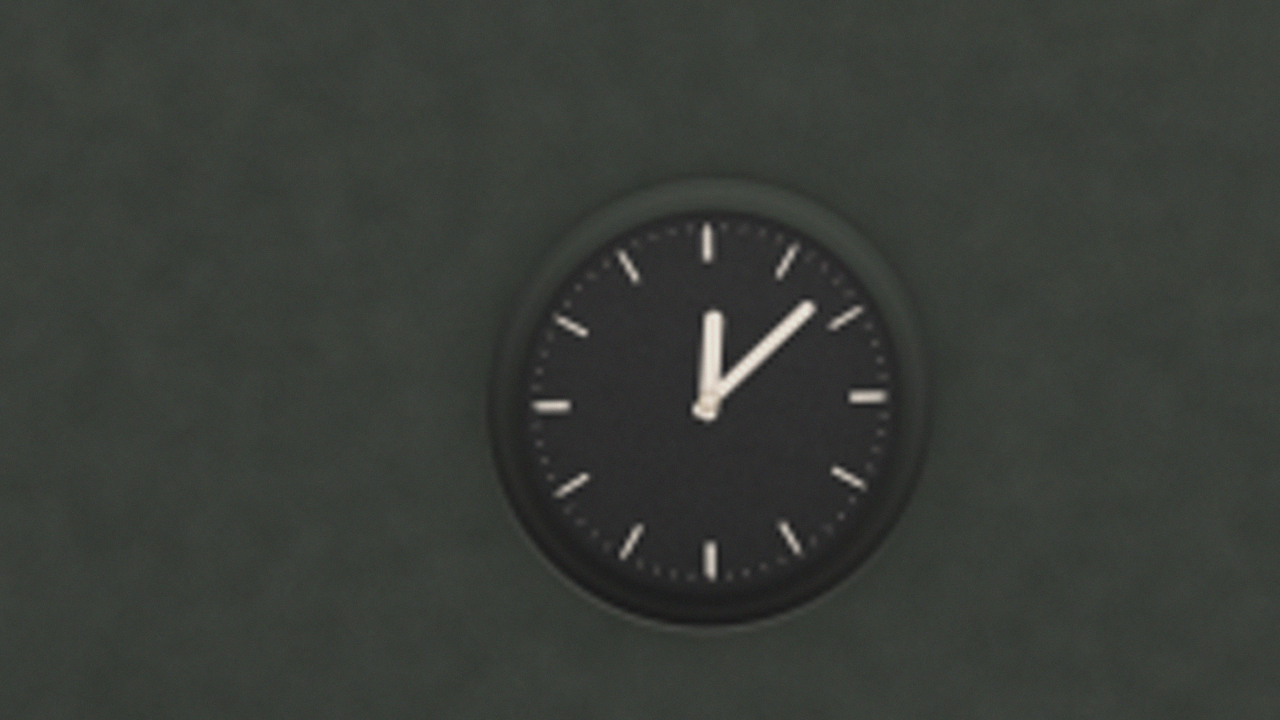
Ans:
12h08
